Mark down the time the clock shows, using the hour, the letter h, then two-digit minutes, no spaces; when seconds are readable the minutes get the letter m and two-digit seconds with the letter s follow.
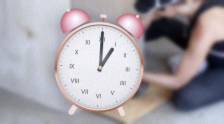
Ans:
1h00
